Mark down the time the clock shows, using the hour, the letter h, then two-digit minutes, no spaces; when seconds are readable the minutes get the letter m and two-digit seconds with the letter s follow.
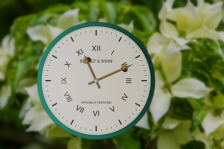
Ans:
11h11
